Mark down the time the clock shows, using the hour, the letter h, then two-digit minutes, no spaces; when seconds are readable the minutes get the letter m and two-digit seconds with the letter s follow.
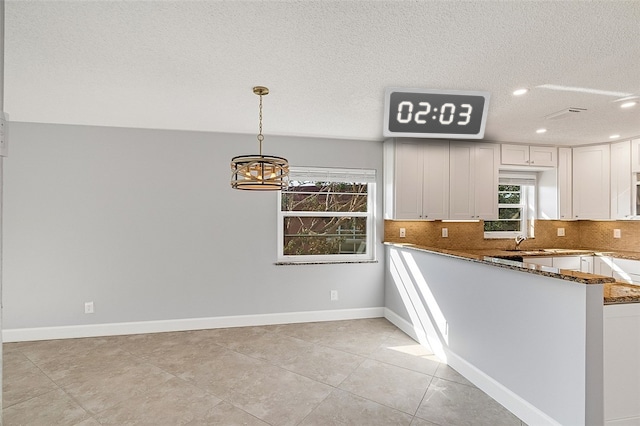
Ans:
2h03
